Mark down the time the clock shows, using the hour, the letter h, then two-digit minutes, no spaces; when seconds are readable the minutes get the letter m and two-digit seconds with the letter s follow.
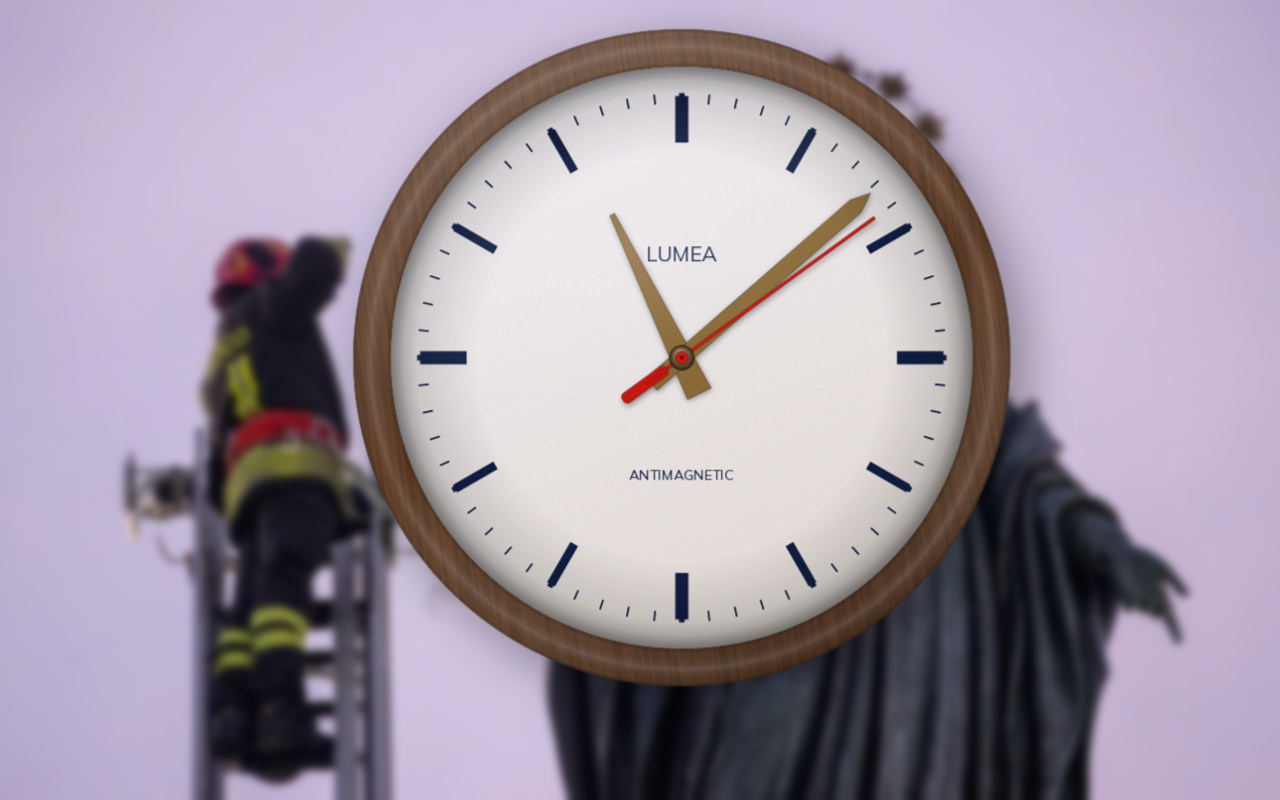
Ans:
11h08m09s
